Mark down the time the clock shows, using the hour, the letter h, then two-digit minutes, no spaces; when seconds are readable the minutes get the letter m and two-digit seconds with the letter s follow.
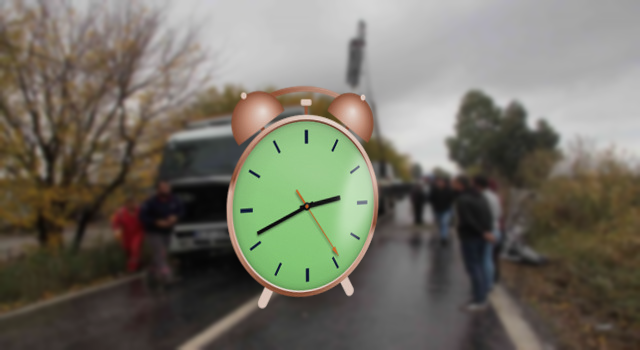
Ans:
2h41m24s
